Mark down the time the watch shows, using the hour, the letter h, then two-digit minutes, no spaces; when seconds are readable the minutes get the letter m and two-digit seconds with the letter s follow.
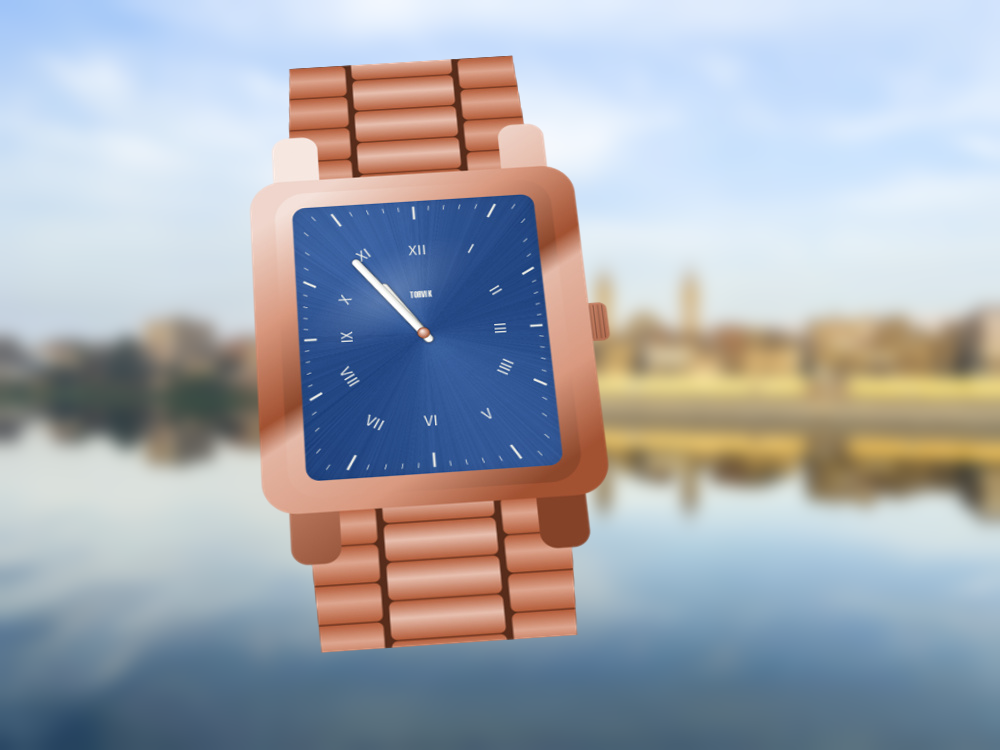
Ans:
10h54
